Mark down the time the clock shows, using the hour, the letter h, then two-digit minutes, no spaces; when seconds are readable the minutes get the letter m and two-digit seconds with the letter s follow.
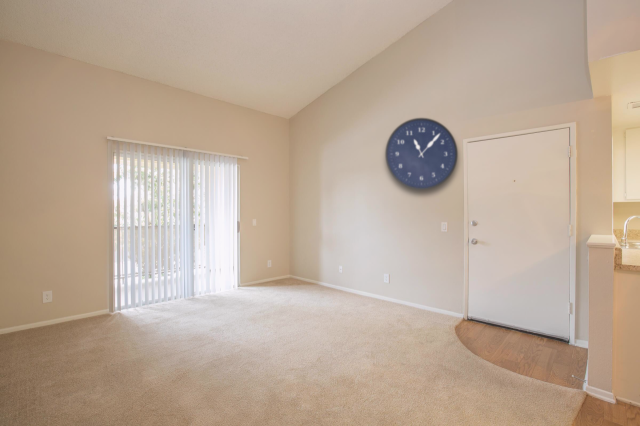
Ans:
11h07
